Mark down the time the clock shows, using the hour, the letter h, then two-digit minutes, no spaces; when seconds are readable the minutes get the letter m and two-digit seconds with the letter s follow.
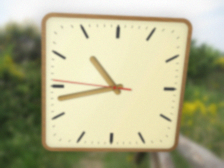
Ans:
10h42m46s
